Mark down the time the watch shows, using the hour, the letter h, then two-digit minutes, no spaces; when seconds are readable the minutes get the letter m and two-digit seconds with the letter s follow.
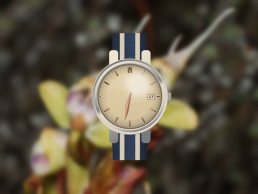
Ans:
6h32
